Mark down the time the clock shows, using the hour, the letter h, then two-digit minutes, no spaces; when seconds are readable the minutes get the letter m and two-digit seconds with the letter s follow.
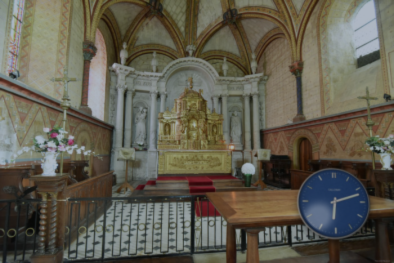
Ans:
6h12
